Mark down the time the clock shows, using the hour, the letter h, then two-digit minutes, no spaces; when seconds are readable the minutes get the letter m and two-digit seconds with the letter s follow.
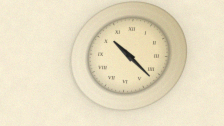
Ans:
10h22
